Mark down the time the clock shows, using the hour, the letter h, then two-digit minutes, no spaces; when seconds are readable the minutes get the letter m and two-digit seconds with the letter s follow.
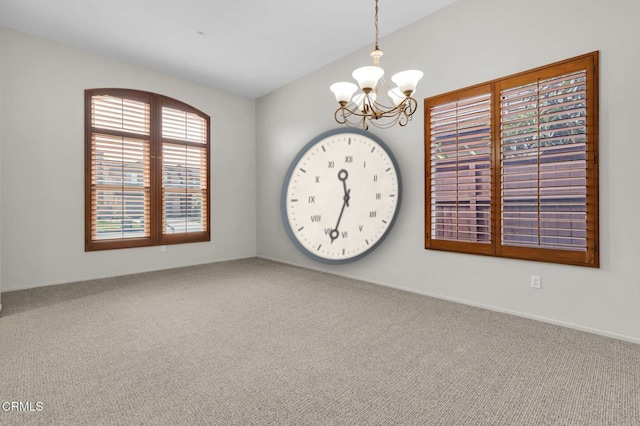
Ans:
11h33
